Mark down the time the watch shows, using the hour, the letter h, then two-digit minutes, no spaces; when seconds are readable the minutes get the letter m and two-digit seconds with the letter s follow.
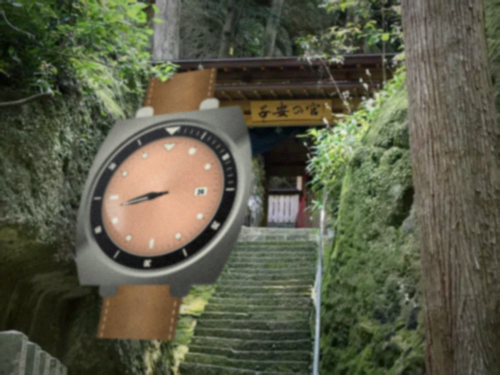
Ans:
8h43
